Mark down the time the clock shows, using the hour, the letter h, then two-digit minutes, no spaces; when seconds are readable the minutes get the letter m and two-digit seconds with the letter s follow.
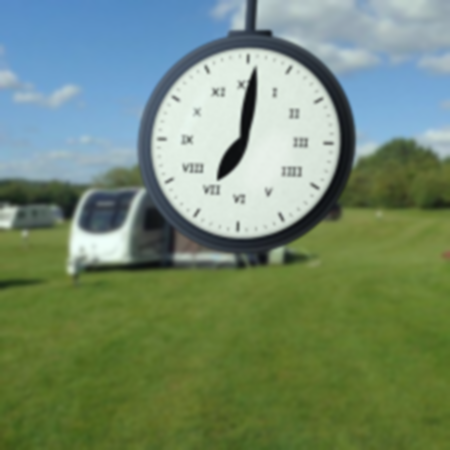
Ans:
7h01
